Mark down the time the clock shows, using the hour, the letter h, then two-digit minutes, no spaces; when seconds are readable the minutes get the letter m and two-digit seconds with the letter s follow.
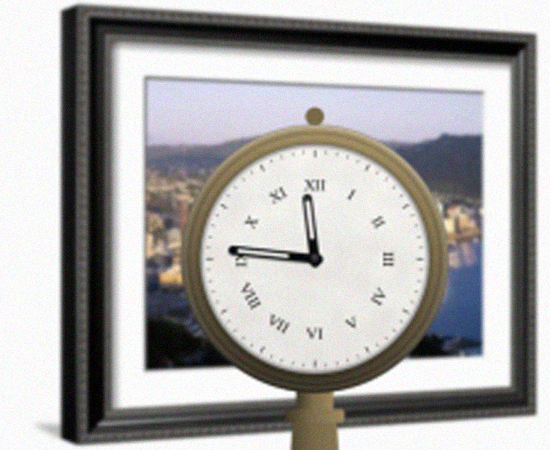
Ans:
11h46
